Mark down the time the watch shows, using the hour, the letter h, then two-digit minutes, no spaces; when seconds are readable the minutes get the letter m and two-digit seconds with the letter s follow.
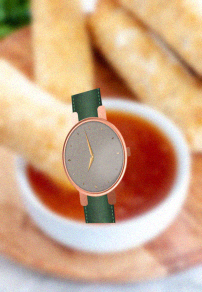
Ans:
6h58
